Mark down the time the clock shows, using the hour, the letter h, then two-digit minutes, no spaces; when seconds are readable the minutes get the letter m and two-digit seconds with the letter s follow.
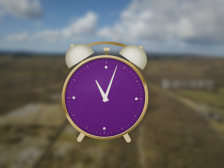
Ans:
11h03
